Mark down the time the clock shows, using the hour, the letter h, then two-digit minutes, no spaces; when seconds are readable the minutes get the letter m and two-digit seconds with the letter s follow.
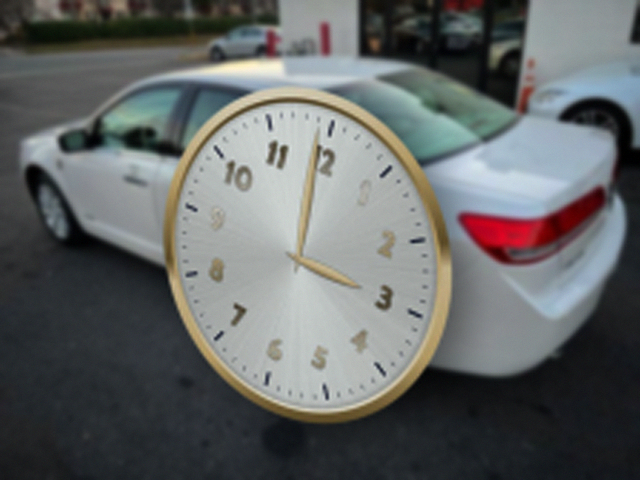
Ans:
2h59
